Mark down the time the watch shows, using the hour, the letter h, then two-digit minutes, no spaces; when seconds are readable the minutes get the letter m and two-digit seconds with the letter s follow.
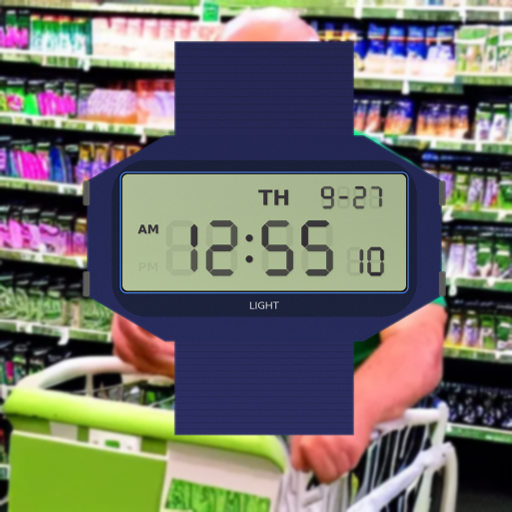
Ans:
12h55m10s
